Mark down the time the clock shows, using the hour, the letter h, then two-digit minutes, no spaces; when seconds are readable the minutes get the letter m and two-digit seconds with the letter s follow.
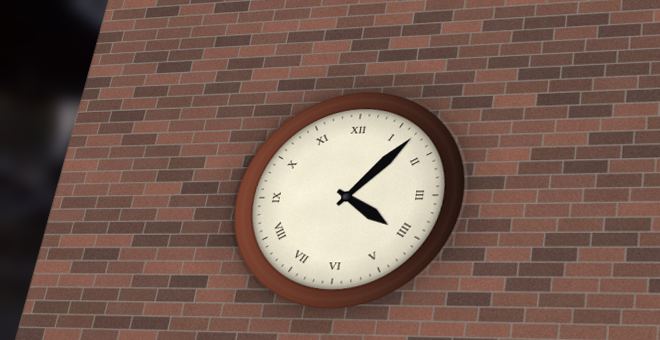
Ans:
4h07
